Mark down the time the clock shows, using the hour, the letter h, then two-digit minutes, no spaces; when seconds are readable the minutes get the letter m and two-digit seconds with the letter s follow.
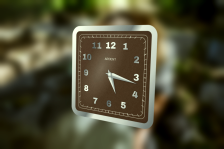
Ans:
5h17
